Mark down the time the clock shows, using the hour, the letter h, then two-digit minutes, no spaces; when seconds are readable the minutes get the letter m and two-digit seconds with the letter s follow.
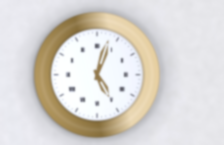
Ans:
5h03
